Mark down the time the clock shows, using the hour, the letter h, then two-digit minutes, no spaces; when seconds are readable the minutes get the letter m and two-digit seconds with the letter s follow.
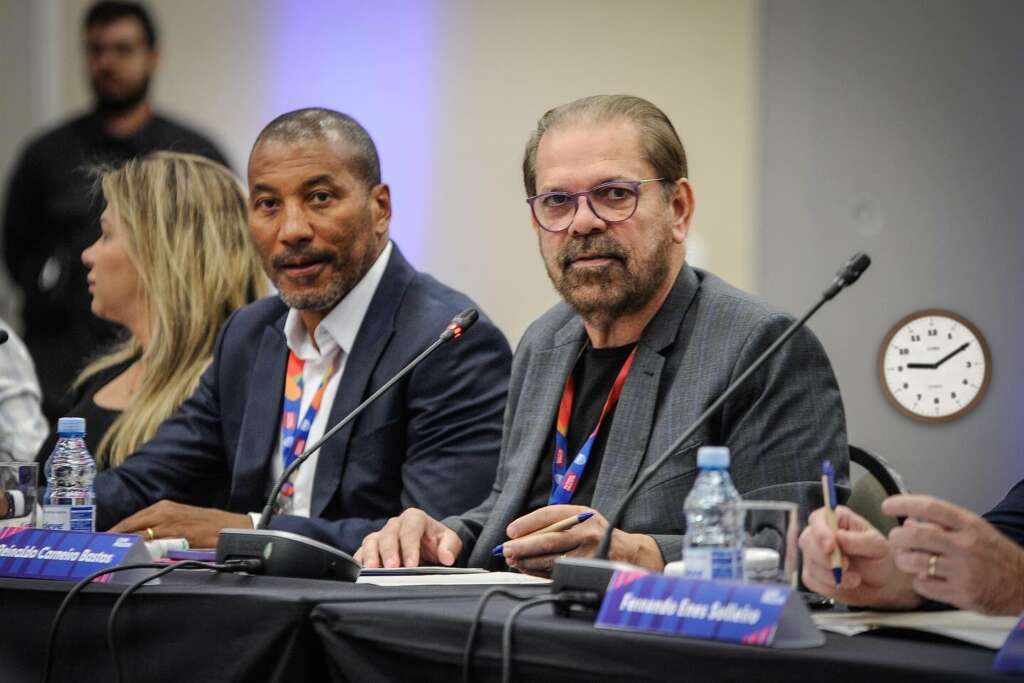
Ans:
9h10
